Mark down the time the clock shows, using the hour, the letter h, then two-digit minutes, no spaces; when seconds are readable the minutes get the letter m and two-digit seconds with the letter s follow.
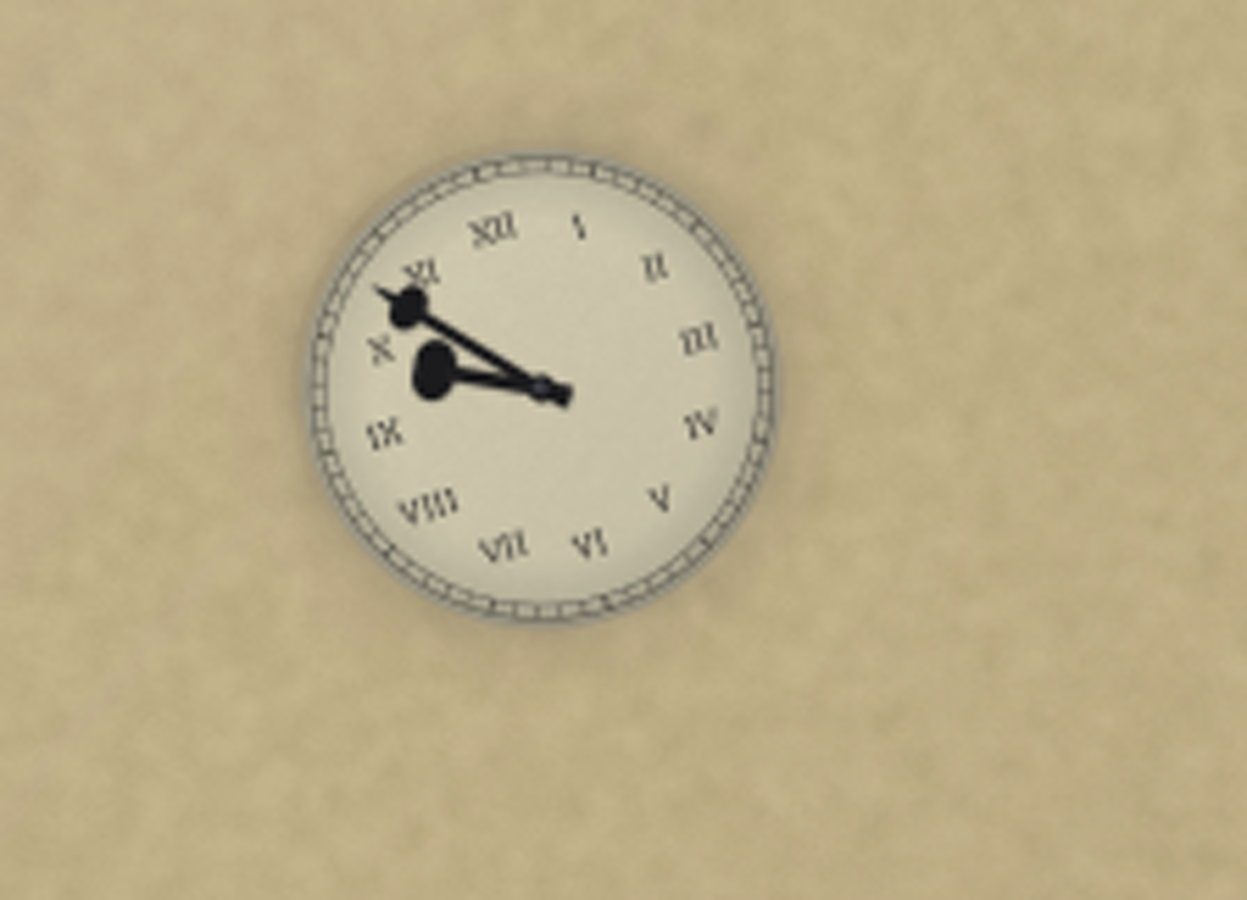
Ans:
9h53
